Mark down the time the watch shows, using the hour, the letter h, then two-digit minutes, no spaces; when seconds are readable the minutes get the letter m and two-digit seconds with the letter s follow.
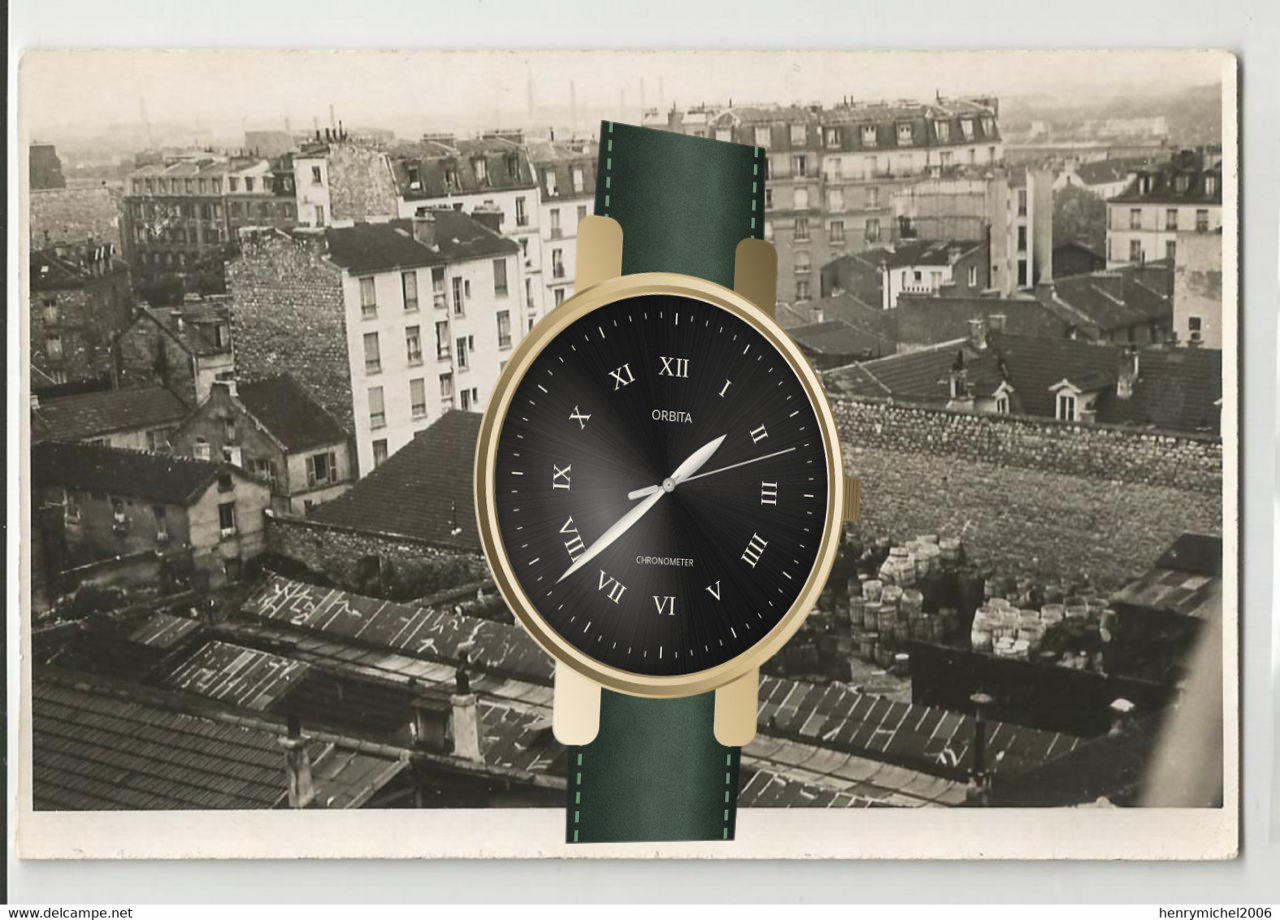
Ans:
1h38m12s
